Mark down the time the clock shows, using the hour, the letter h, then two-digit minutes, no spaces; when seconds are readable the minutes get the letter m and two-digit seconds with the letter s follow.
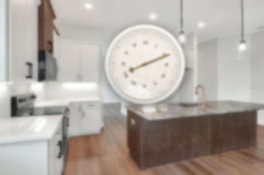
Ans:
8h11
